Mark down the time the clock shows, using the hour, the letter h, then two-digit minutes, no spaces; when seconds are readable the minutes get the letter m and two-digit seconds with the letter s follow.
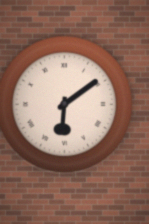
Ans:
6h09
